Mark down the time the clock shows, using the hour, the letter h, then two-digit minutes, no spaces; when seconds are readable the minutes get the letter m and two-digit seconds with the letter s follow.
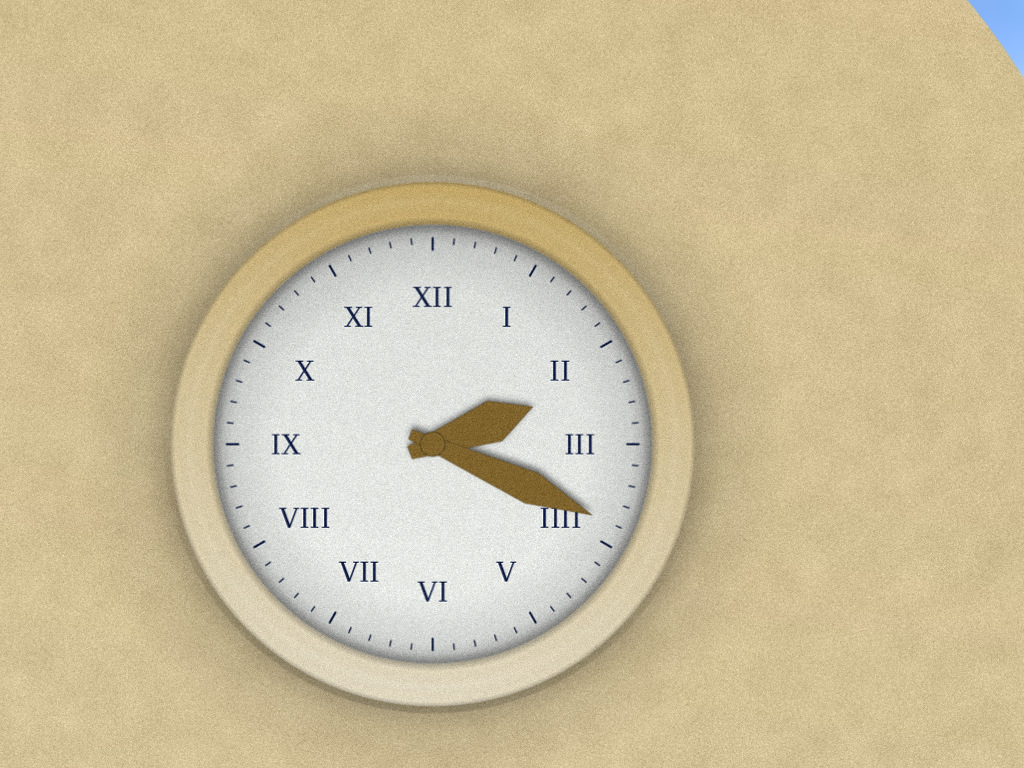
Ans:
2h19
